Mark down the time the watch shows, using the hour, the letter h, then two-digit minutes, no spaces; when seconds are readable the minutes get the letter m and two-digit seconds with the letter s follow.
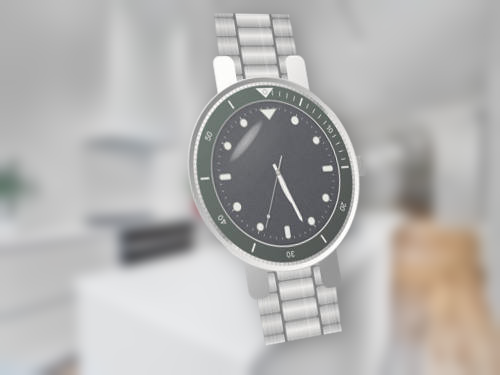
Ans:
5h26m34s
